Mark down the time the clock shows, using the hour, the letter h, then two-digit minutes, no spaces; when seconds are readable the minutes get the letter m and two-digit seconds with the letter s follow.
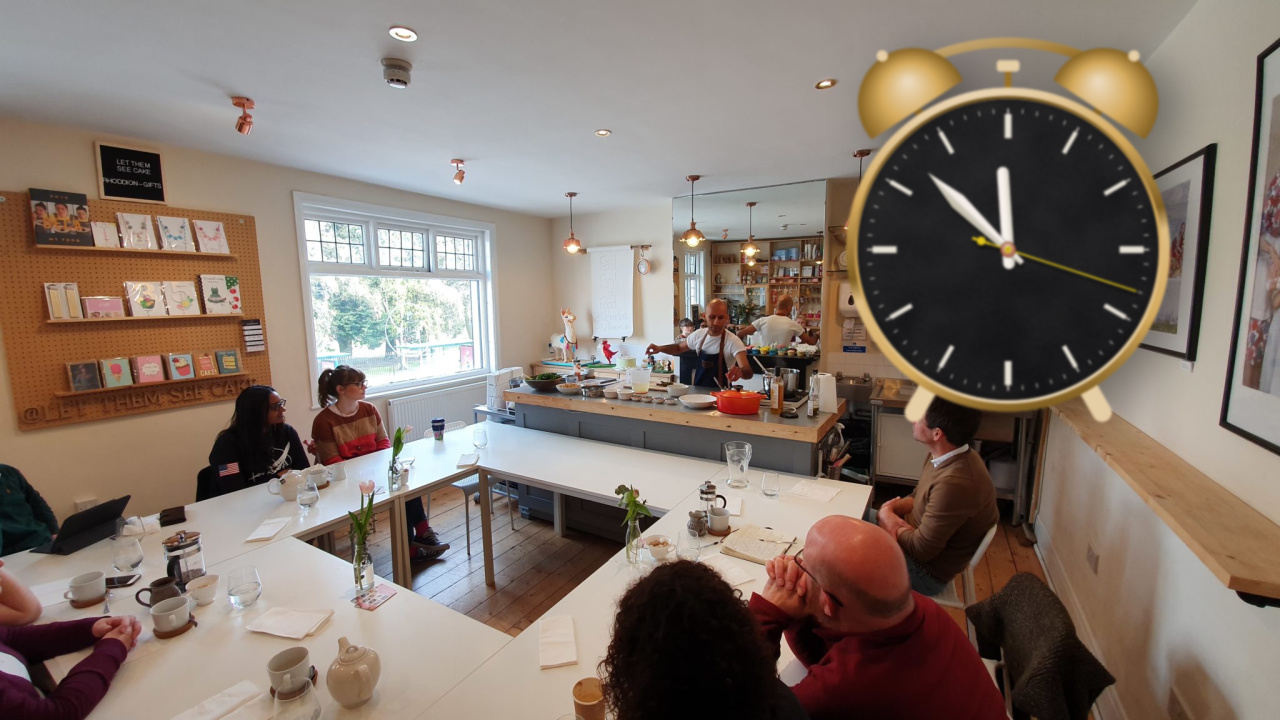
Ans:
11h52m18s
